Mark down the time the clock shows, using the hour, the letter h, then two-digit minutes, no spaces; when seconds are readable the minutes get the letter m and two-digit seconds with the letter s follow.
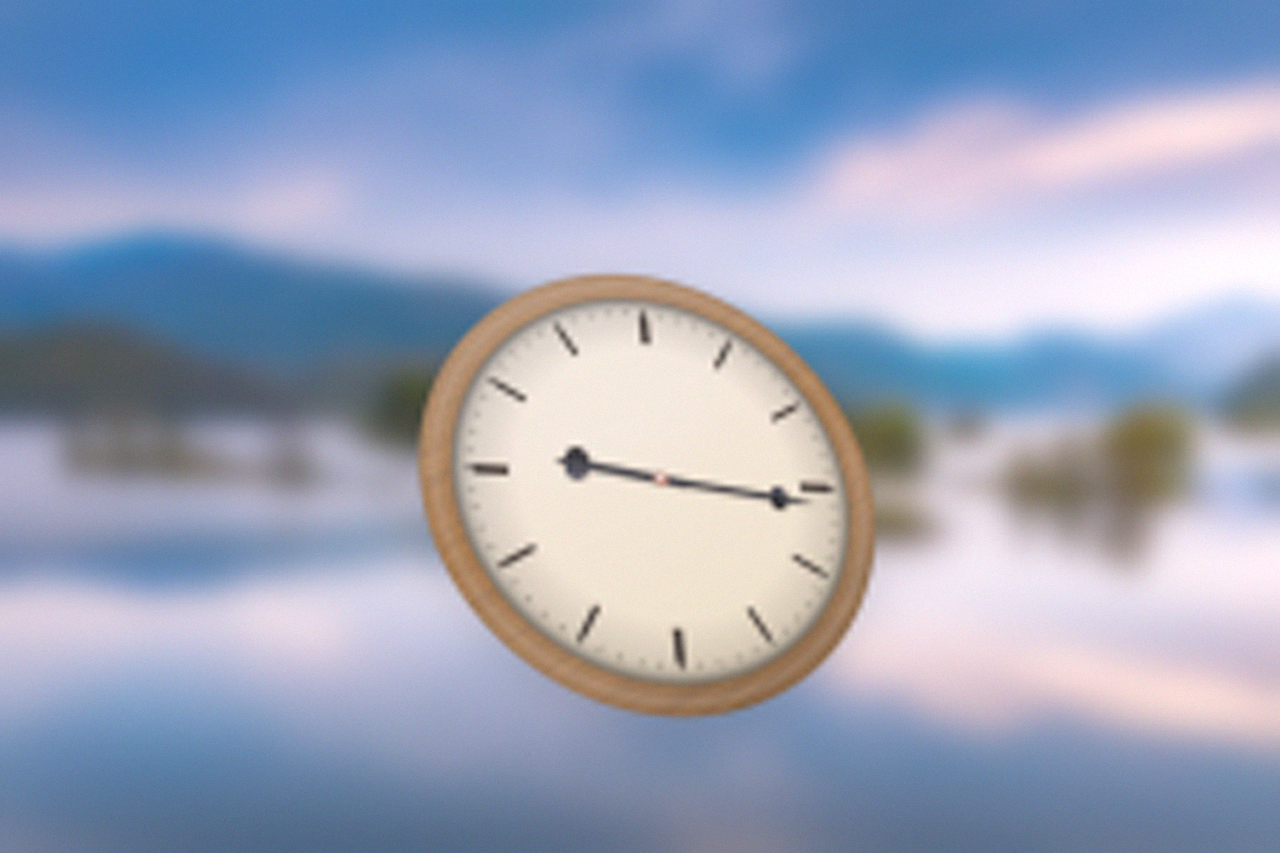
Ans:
9h16
